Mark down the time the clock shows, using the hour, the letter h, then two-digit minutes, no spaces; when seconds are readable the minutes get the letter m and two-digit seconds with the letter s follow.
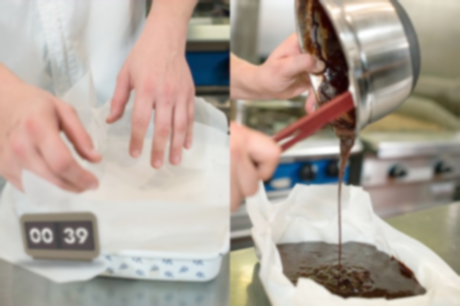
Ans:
0h39
